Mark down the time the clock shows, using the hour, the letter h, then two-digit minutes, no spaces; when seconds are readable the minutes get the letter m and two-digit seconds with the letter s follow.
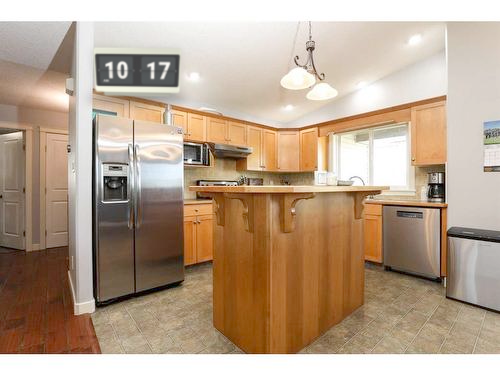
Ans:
10h17
